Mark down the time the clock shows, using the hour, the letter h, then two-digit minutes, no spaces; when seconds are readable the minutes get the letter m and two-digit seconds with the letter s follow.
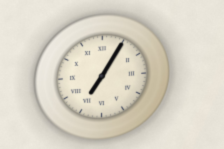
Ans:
7h05
